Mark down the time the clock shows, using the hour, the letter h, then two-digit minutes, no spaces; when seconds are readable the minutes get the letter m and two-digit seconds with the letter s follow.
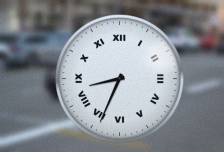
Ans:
8h34
